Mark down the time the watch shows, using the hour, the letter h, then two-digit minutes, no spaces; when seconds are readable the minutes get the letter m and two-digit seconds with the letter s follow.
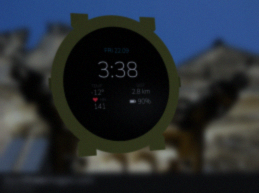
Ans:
3h38
